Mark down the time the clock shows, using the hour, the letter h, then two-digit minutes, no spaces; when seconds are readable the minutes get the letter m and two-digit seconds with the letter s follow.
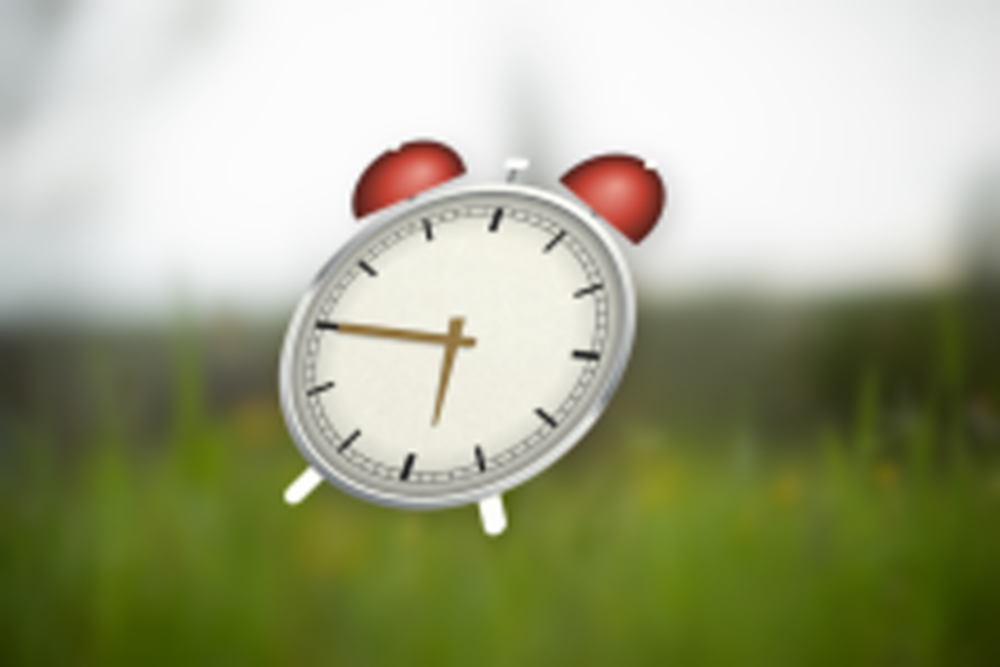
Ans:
5h45
